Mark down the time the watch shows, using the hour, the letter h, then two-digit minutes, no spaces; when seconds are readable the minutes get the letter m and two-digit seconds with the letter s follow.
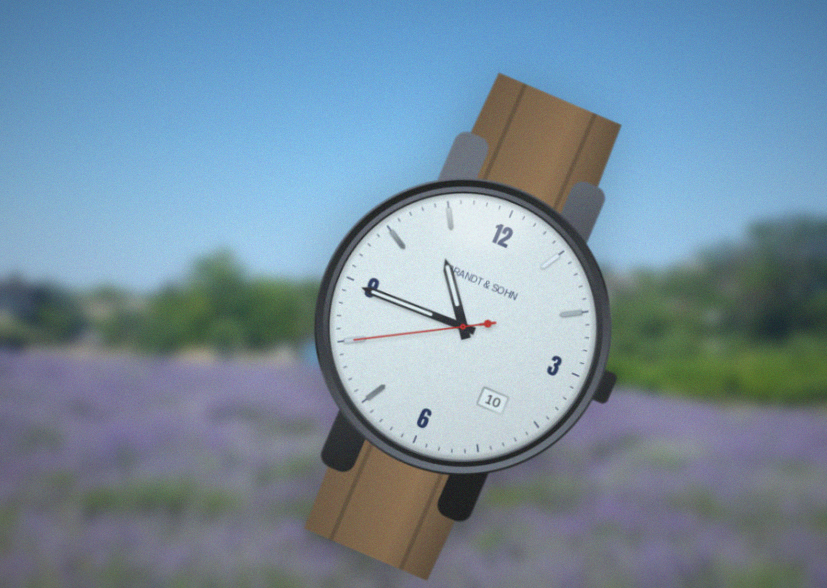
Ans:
10h44m40s
